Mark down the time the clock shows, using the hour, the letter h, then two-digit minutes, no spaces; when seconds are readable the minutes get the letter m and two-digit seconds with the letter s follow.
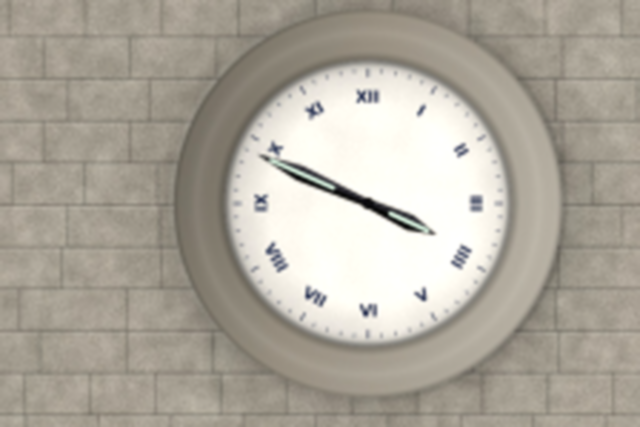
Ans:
3h49
